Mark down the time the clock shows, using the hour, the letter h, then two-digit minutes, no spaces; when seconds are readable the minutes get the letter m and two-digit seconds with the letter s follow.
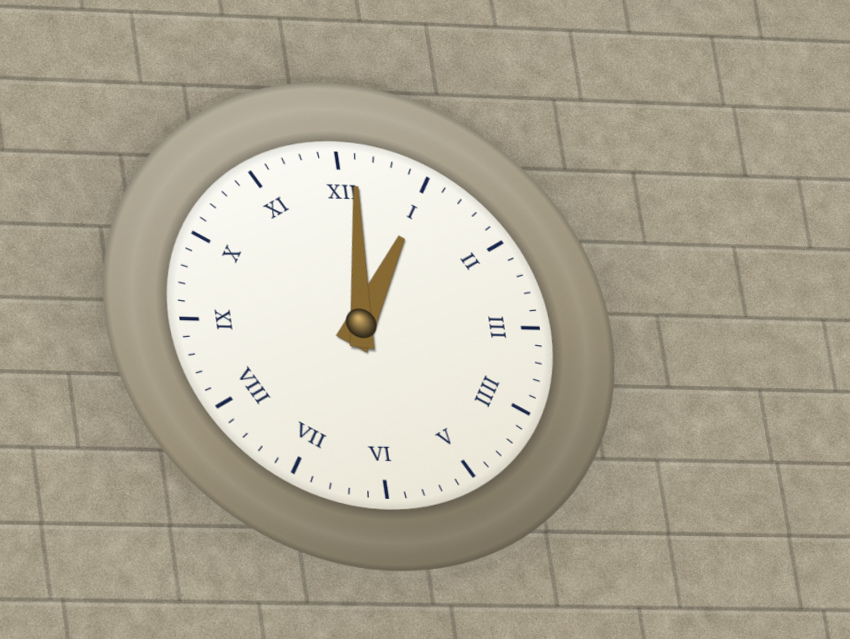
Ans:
1h01
